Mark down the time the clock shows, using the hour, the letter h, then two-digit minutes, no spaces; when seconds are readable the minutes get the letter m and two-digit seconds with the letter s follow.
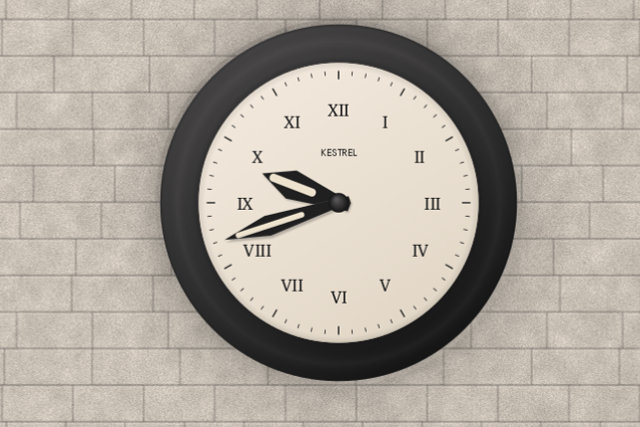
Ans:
9h42
